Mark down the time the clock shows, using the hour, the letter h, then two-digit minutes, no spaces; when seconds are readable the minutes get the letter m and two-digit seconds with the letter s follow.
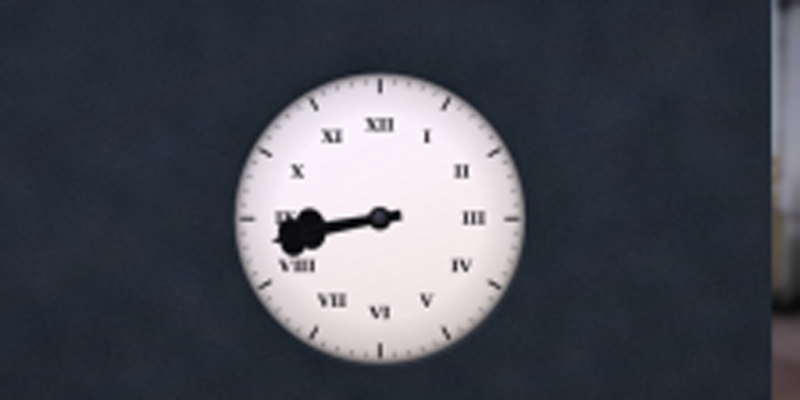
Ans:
8h43
